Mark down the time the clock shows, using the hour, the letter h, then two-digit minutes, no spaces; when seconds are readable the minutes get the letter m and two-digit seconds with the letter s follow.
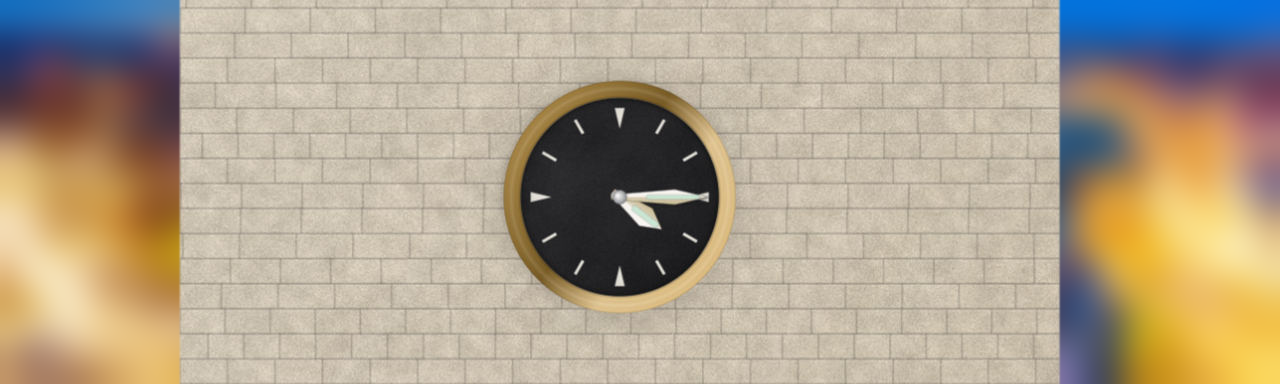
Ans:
4h15
